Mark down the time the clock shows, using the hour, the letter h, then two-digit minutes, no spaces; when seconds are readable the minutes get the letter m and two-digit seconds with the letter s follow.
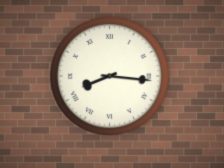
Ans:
8h16
